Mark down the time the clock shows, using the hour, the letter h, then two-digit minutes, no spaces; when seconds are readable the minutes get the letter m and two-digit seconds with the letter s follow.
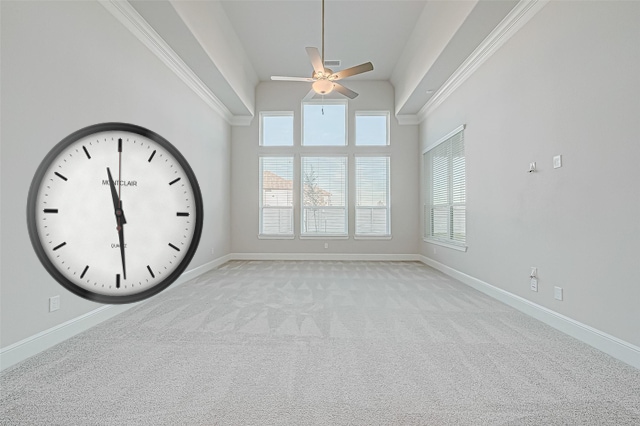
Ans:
11h29m00s
